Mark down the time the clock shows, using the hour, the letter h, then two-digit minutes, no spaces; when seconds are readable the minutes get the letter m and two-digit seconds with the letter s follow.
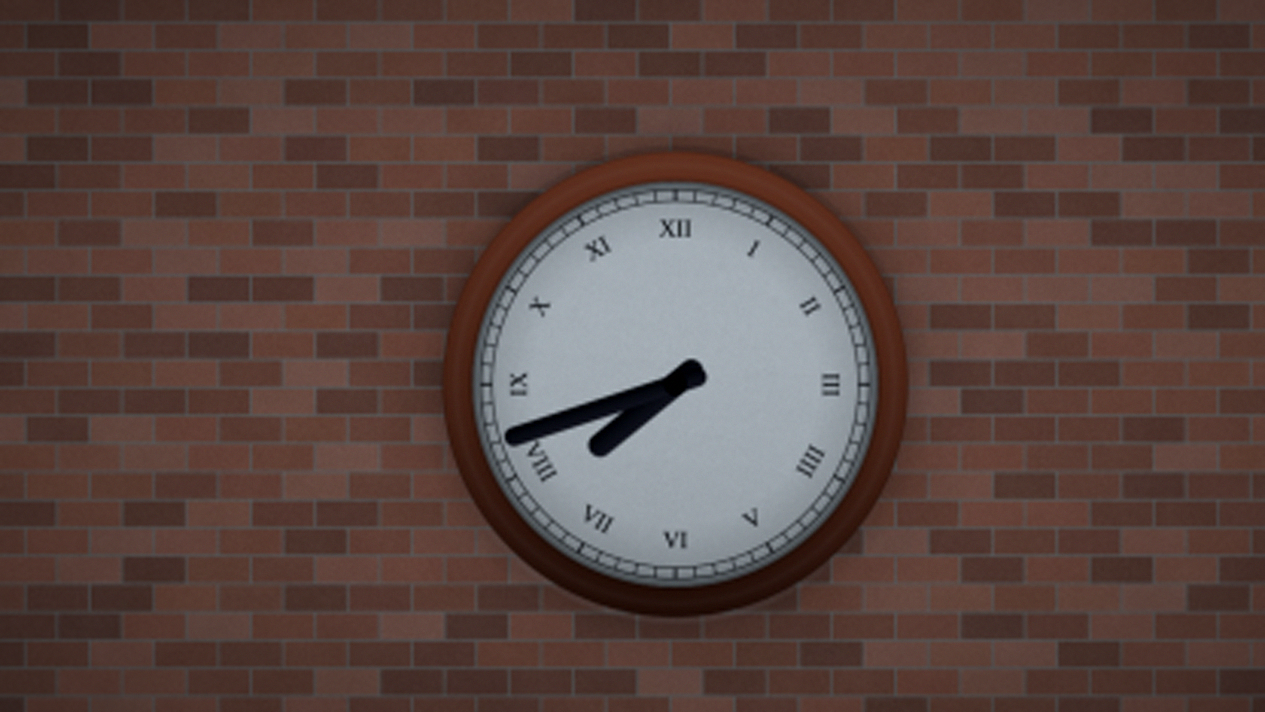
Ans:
7h42
